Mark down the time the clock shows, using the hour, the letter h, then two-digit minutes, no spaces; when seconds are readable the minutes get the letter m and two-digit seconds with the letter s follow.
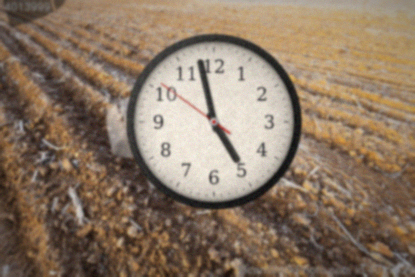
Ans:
4h57m51s
